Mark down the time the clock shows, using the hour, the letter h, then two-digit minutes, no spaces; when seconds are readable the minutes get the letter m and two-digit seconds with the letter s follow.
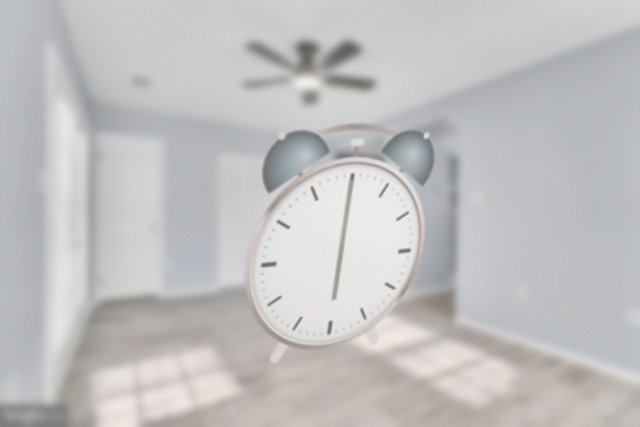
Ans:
6h00
